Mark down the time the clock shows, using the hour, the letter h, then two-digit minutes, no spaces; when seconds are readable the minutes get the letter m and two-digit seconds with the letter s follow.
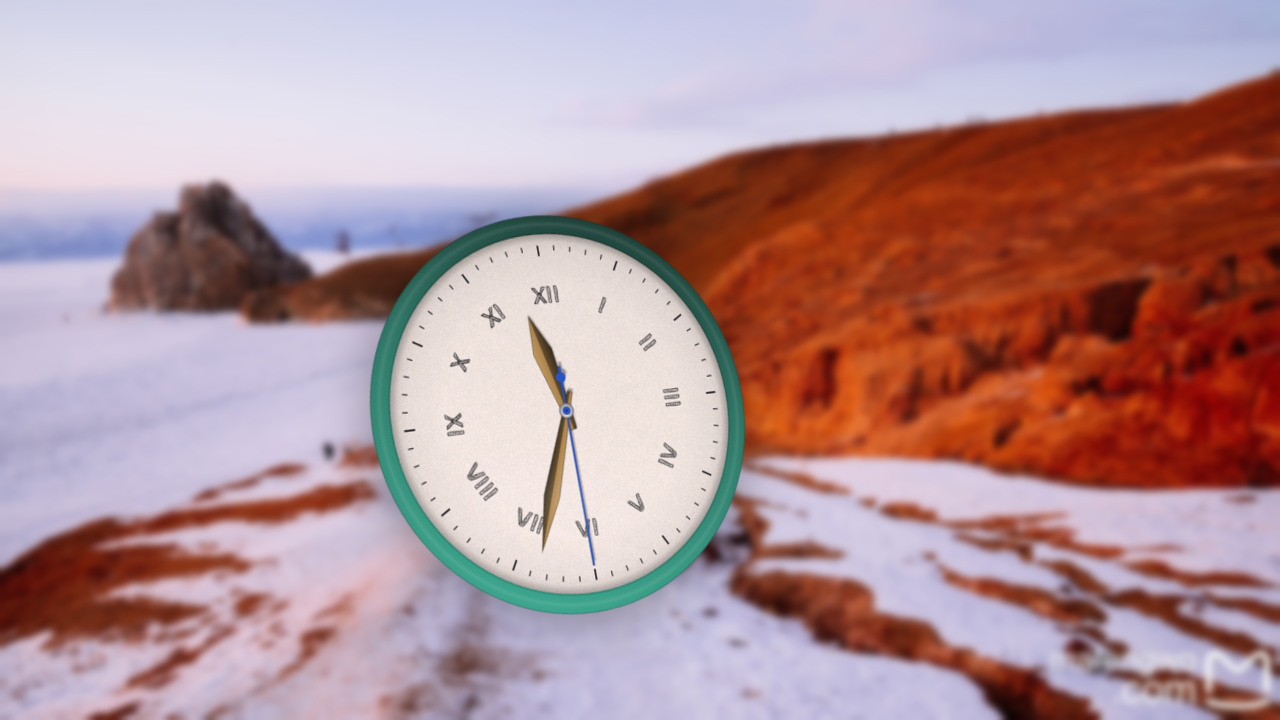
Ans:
11h33m30s
